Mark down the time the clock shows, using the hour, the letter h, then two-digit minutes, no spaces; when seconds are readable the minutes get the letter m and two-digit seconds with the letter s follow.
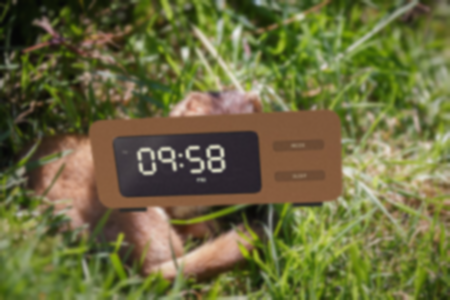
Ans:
9h58
